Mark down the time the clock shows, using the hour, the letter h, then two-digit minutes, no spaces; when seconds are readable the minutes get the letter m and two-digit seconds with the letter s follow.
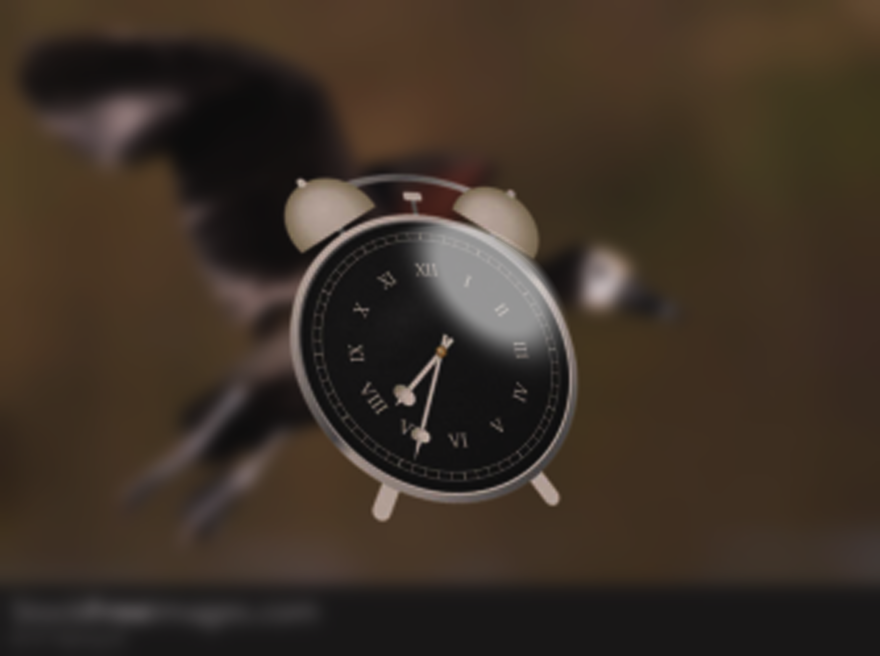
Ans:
7h34
